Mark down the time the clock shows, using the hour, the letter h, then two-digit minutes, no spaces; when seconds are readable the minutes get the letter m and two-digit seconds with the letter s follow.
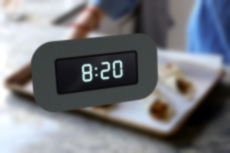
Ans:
8h20
